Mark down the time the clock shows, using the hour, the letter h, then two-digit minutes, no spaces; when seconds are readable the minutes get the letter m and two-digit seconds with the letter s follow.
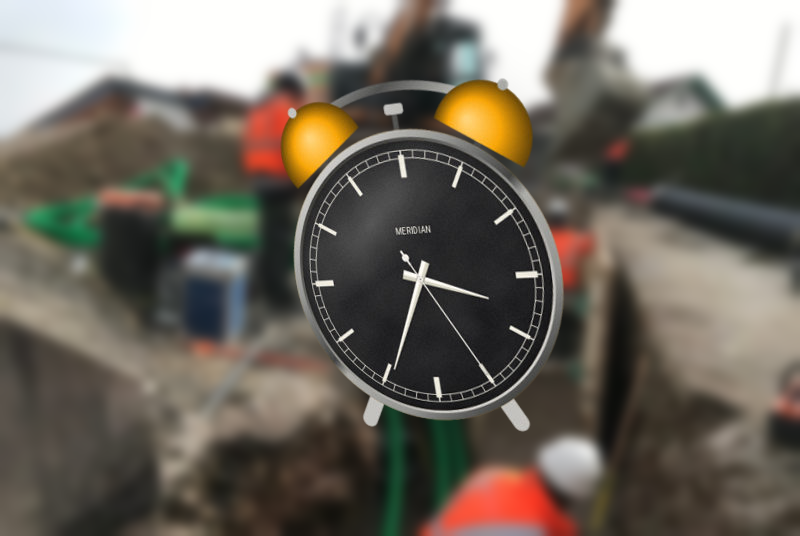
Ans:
3h34m25s
